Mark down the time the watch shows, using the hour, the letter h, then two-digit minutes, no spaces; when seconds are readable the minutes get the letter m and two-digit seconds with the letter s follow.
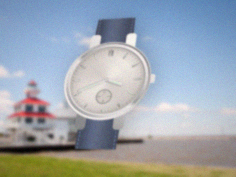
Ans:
3h41
